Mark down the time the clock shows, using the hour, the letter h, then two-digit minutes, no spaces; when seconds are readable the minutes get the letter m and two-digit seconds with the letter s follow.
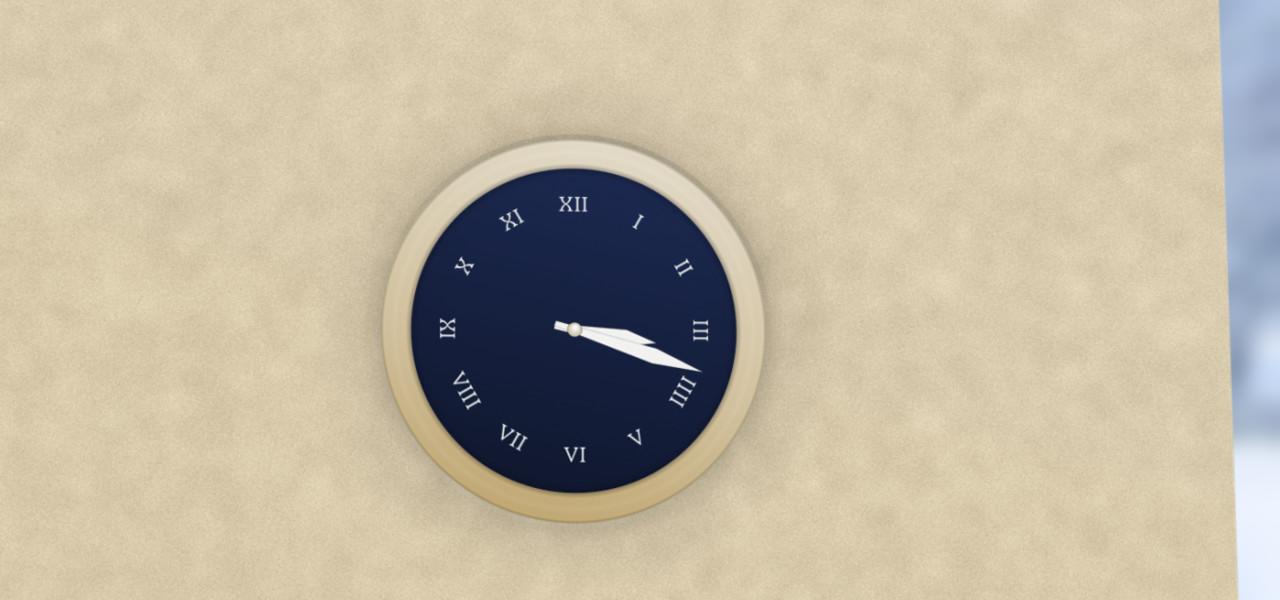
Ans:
3h18
